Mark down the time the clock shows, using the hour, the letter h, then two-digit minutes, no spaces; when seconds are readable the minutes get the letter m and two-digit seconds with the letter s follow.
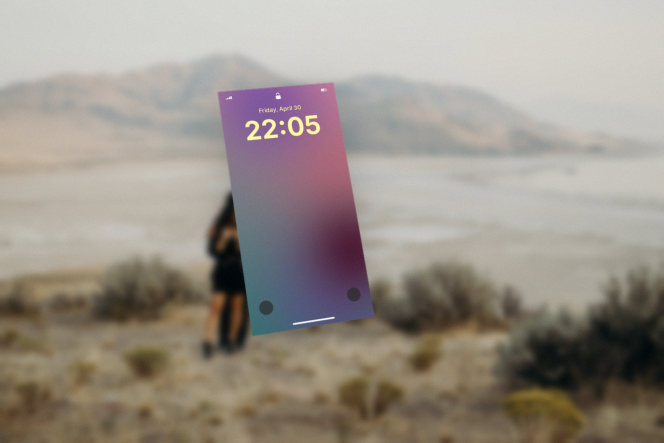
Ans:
22h05
